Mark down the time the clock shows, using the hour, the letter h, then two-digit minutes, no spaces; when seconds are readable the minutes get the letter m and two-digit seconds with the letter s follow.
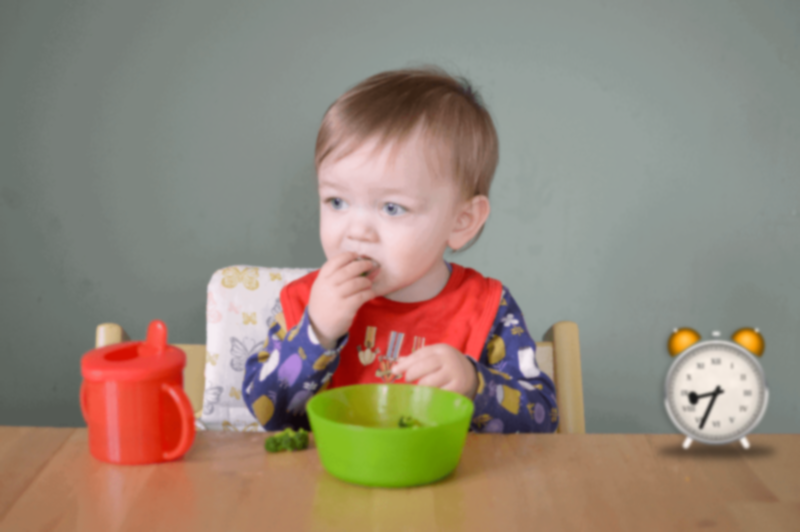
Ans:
8h34
